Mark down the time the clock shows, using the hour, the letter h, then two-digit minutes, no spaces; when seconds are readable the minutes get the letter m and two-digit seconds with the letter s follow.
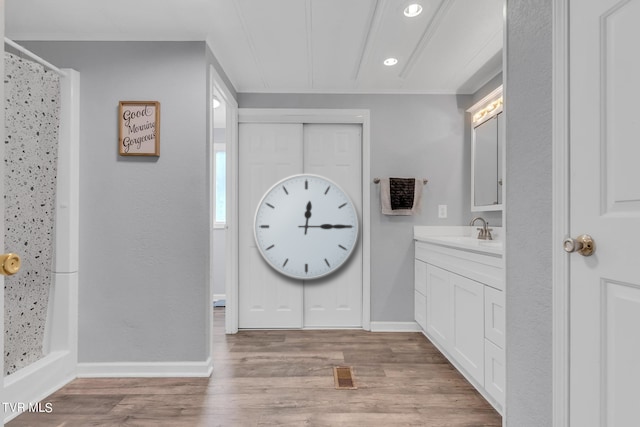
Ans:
12h15
